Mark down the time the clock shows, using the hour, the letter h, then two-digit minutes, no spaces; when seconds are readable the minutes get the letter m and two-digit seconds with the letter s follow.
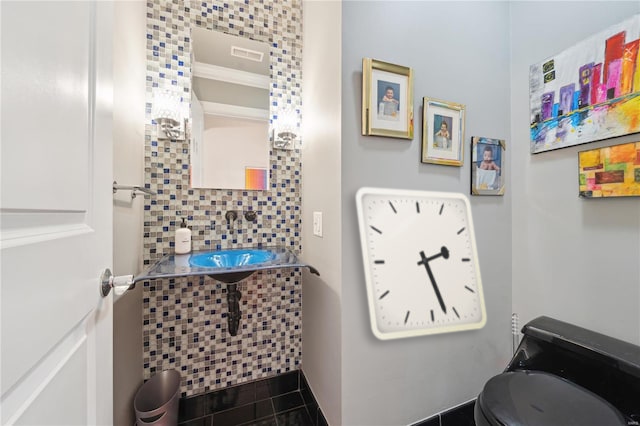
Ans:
2h27
